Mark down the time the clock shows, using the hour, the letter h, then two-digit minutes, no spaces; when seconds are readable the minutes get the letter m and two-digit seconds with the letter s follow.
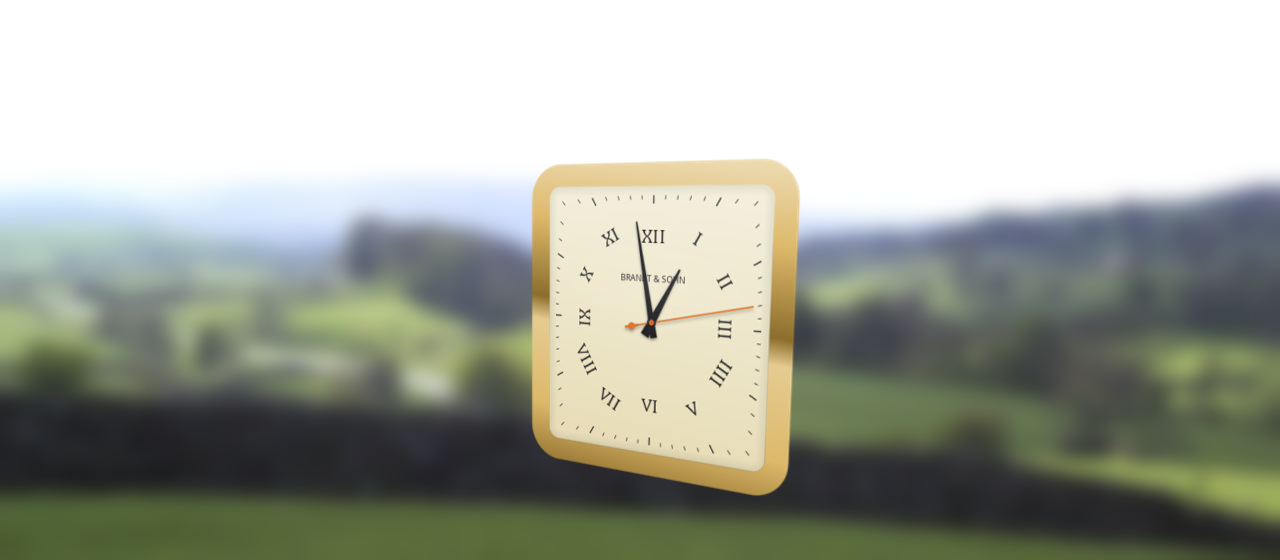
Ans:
12h58m13s
